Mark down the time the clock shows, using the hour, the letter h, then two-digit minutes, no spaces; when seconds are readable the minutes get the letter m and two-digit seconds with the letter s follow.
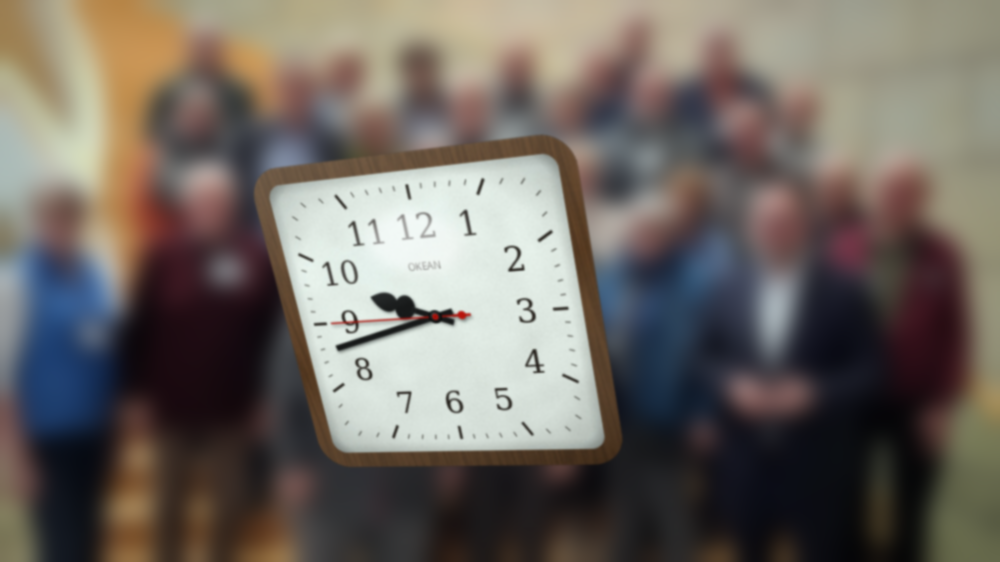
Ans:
9h42m45s
